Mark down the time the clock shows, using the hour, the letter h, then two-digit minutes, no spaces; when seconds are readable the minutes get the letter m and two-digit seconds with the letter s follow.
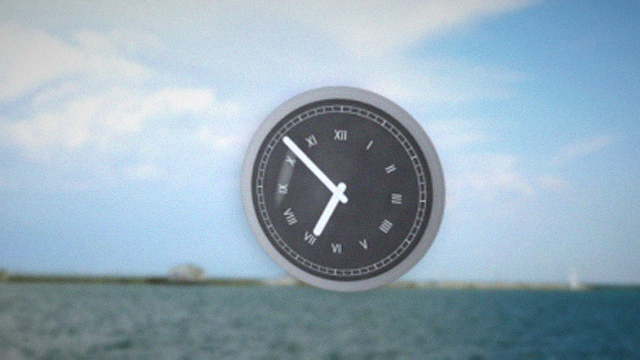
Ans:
6h52
